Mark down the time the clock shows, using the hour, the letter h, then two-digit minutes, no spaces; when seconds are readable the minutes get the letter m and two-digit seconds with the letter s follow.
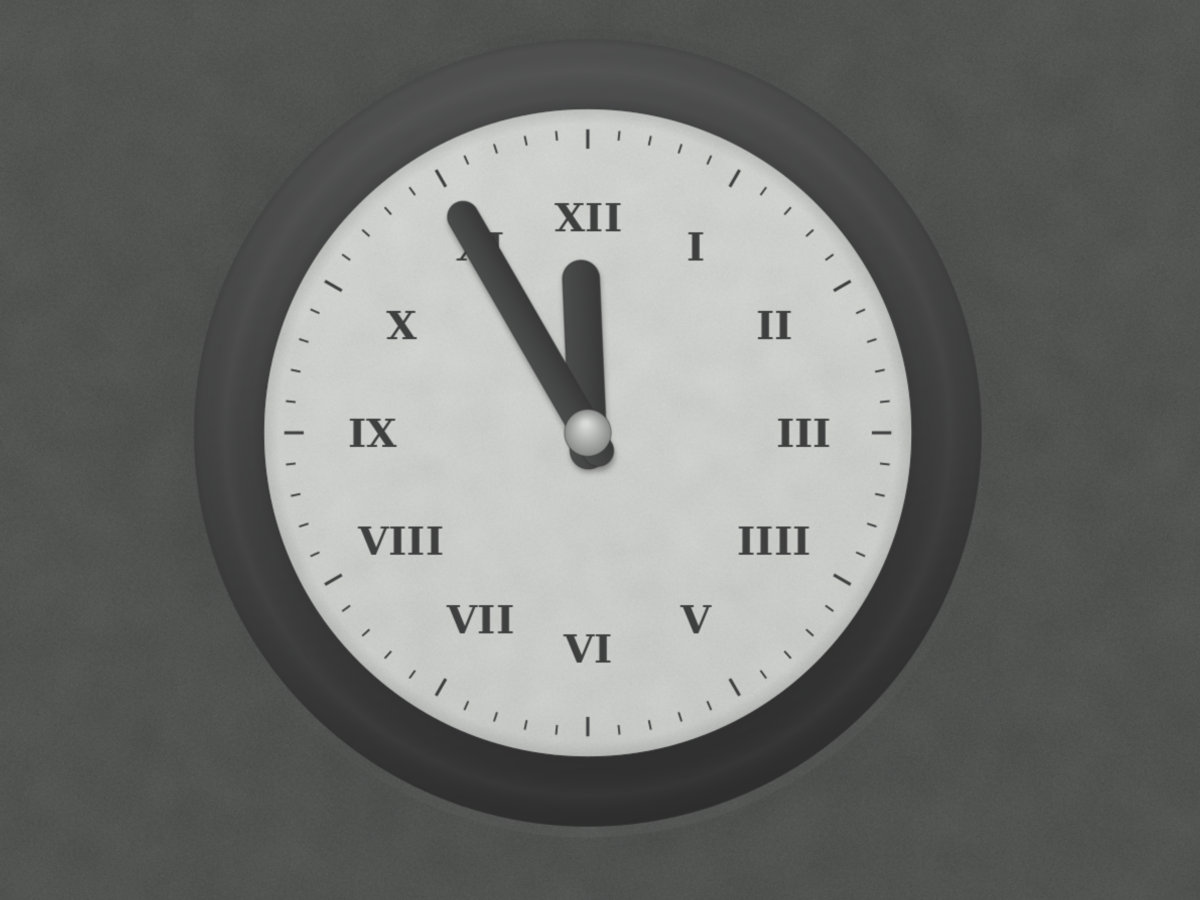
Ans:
11h55
